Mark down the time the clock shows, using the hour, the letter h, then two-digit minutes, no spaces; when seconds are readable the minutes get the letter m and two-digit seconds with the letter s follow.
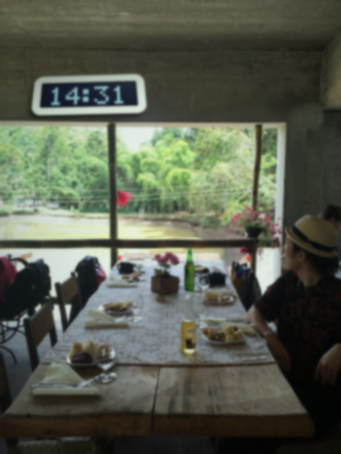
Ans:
14h31
